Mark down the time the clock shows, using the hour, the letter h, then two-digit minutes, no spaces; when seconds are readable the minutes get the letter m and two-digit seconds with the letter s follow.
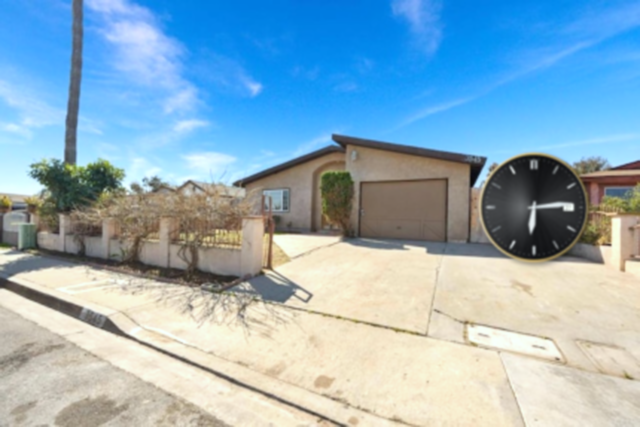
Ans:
6h14
